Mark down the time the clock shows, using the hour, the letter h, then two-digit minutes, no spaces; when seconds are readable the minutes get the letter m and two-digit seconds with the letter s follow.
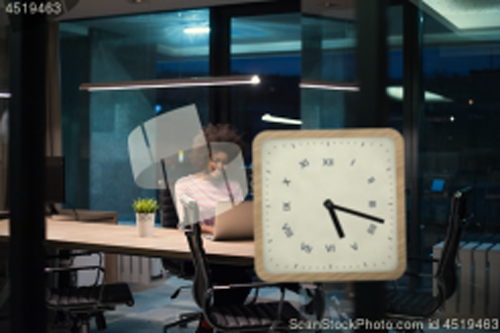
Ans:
5h18
